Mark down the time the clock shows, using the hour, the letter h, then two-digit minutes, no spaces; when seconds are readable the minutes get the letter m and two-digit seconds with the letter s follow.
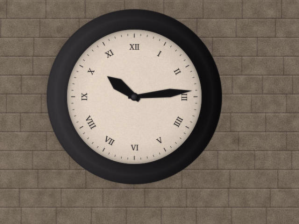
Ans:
10h14
